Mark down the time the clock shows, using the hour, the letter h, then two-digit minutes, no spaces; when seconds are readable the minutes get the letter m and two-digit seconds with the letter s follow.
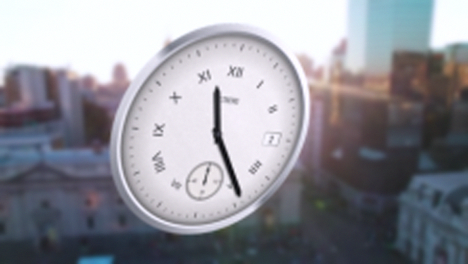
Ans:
11h24
